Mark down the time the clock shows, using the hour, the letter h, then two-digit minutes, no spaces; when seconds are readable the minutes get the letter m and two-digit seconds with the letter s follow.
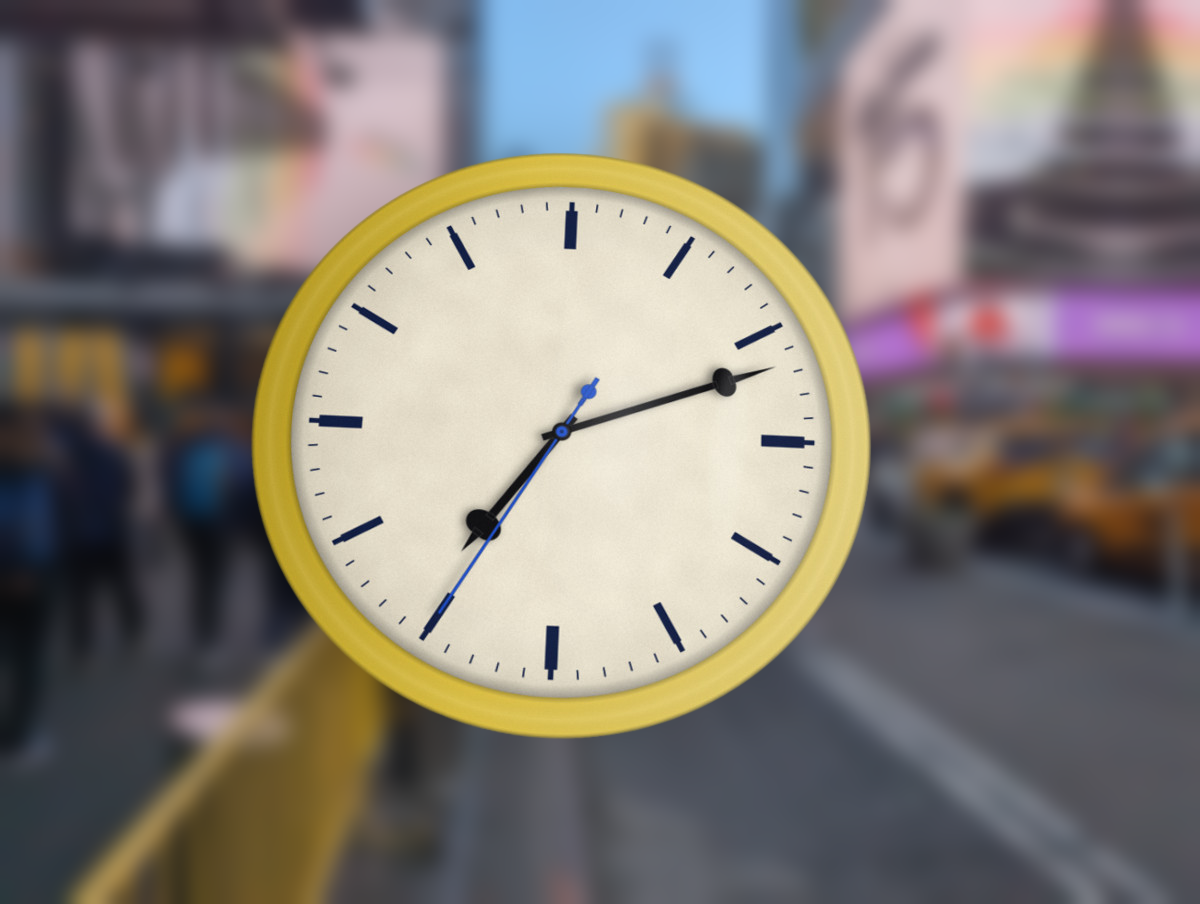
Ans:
7h11m35s
